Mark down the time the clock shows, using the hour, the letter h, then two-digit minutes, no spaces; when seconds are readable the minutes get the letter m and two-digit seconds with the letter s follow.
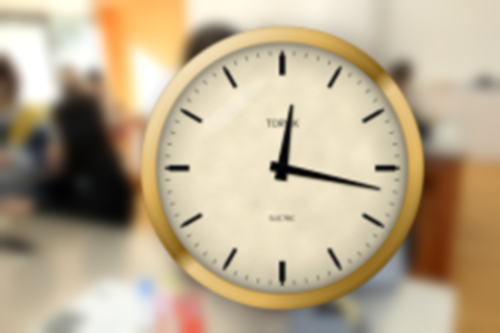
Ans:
12h17
